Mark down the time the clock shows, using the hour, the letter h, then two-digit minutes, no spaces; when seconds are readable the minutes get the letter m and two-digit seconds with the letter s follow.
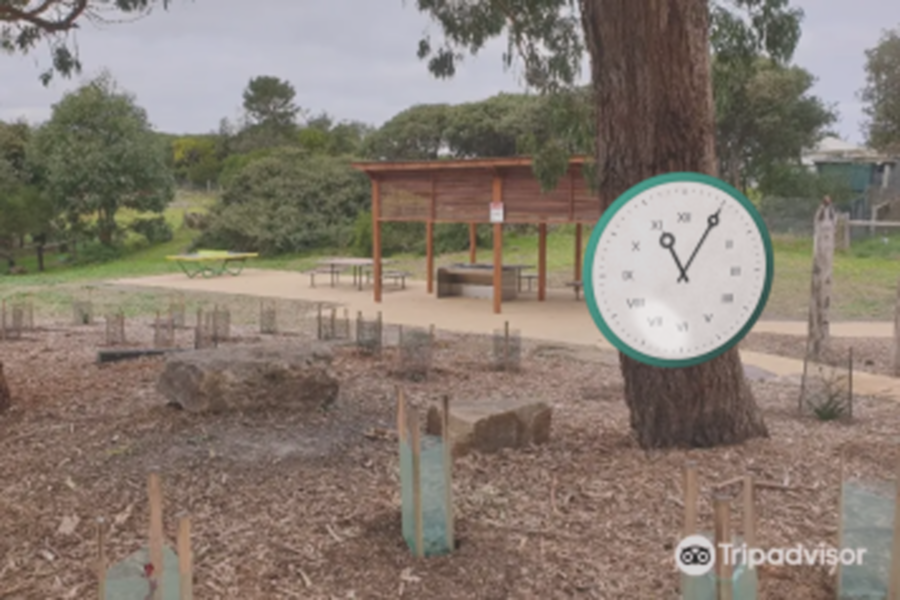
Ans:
11h05
